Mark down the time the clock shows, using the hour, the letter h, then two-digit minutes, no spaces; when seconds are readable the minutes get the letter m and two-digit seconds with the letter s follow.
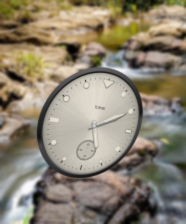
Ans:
5h10
